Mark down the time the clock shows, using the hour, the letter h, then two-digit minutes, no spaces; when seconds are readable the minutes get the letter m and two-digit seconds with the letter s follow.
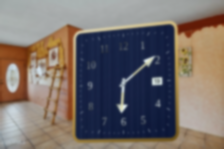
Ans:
6h09
